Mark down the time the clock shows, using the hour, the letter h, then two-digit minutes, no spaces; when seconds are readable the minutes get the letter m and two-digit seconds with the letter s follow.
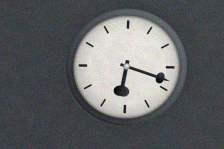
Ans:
6h18
